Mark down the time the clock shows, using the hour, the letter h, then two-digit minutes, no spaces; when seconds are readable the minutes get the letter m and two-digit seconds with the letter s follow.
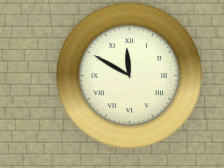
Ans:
11h50
